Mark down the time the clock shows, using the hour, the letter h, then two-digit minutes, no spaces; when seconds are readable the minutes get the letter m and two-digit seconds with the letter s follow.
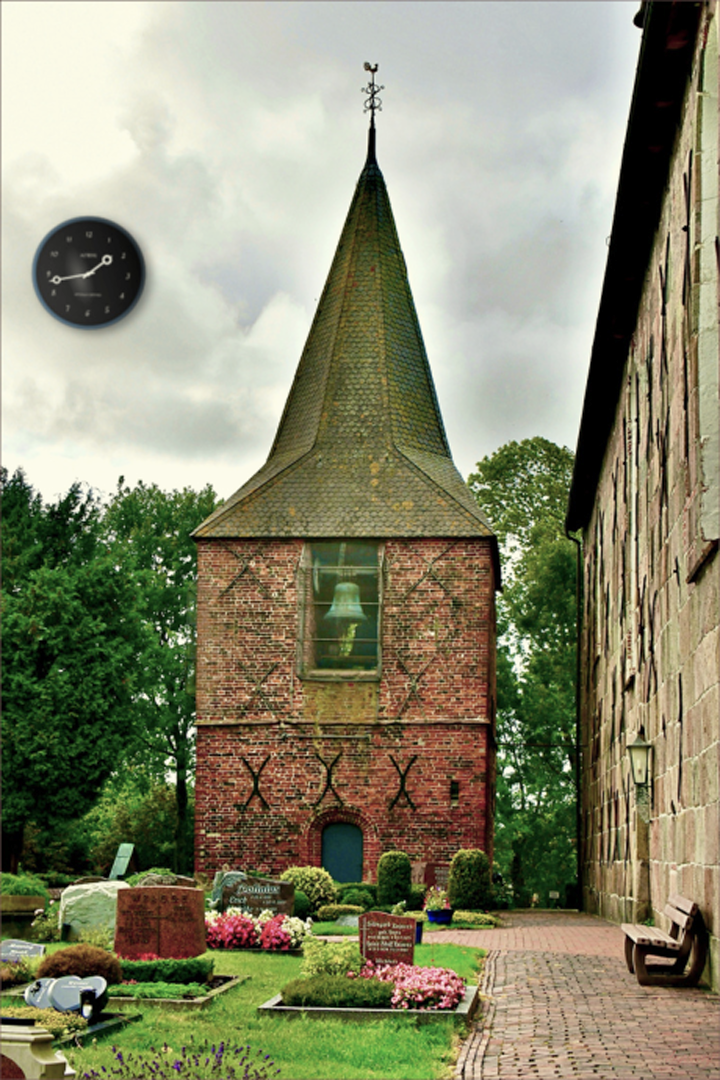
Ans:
1h43
